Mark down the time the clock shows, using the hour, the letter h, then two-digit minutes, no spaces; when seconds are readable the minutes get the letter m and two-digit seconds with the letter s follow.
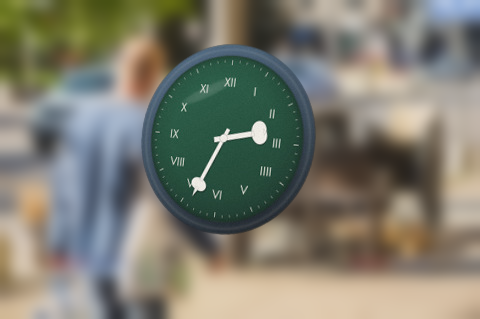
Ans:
2h34
